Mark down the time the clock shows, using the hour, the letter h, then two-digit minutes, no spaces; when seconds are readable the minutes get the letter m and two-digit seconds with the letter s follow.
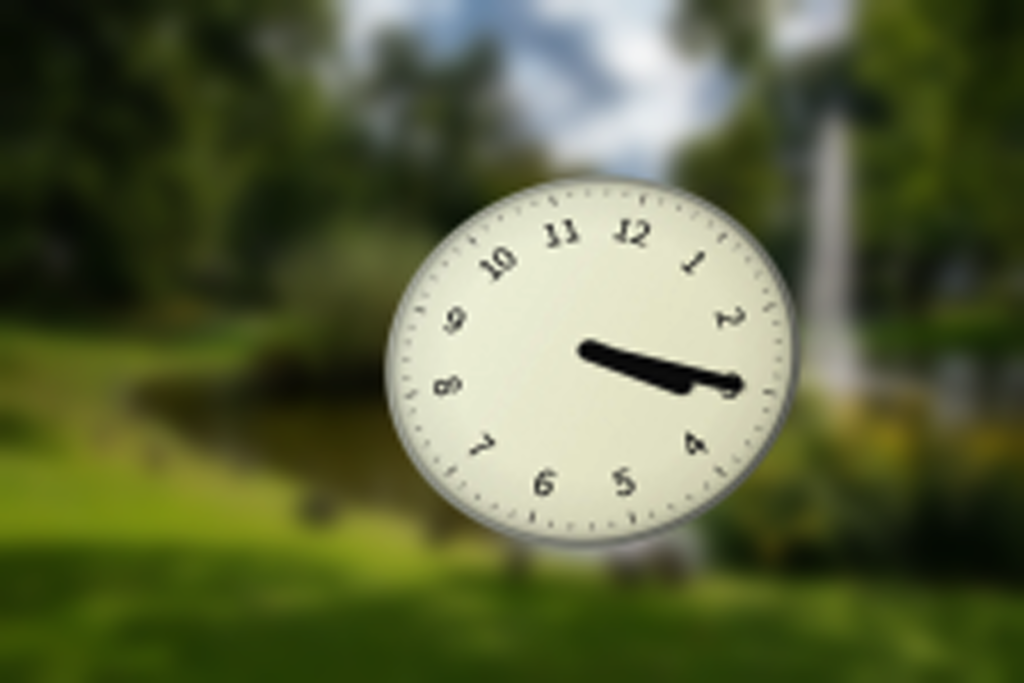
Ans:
3h15
